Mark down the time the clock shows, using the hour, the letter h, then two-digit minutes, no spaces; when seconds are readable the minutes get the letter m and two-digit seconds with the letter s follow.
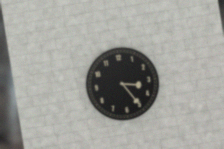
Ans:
3h25
